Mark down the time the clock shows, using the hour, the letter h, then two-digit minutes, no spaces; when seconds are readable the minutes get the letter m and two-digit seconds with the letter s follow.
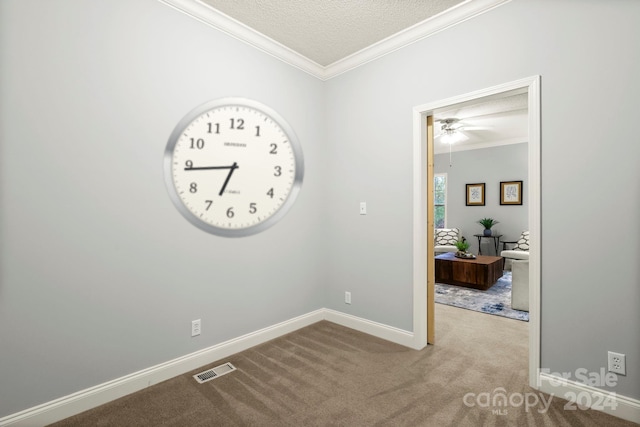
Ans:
6h44
